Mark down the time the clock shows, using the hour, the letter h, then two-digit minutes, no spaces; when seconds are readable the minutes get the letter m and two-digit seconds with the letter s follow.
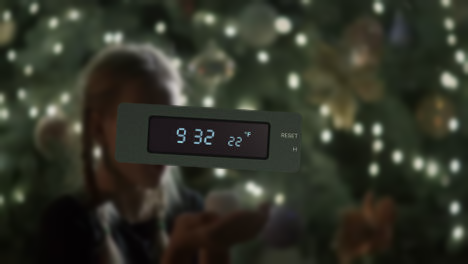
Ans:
9h32
